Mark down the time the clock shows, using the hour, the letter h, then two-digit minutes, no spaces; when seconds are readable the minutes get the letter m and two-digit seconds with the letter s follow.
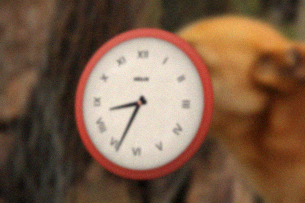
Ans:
8h34
